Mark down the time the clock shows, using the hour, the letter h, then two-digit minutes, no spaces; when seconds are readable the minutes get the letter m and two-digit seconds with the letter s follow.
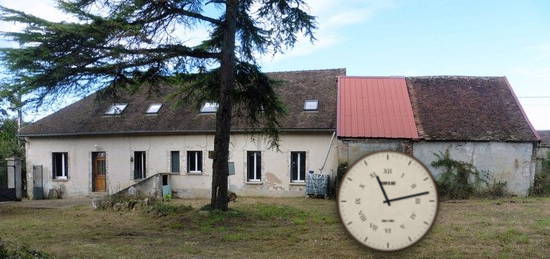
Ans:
11h13
